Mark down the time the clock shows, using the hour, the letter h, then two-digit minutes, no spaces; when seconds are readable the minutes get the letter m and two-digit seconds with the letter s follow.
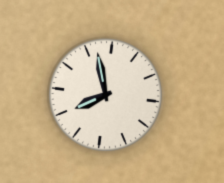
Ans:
7h57
